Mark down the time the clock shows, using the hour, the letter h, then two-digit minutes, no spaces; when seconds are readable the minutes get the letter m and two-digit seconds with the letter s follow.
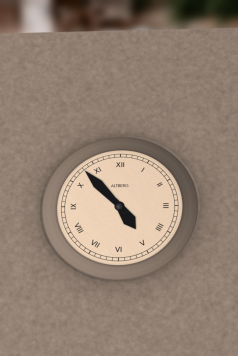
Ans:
4h53
